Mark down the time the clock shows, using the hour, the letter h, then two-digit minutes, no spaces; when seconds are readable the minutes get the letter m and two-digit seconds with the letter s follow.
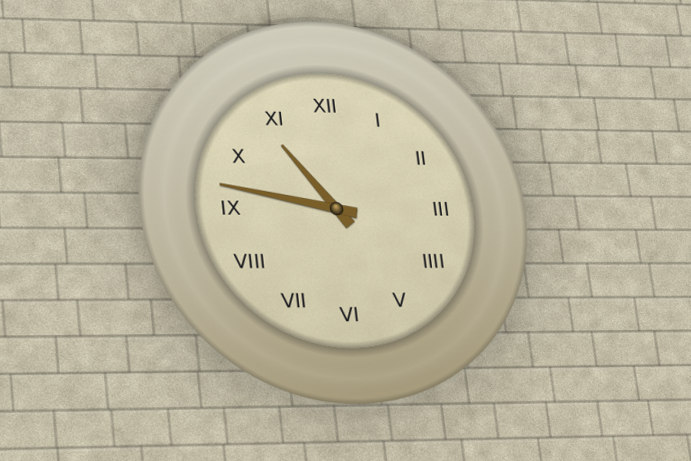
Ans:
10h47
